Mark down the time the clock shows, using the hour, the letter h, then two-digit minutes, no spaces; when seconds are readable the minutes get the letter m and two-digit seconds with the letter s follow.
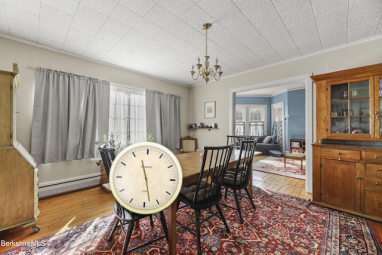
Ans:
11h28
